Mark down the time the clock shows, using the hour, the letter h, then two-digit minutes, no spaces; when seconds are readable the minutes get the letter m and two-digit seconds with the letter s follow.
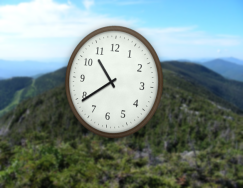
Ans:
10h39
